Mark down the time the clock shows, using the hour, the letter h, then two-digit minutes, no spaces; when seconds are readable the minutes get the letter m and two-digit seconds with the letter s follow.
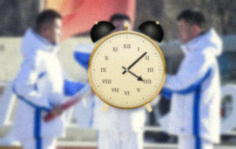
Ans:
4h08
